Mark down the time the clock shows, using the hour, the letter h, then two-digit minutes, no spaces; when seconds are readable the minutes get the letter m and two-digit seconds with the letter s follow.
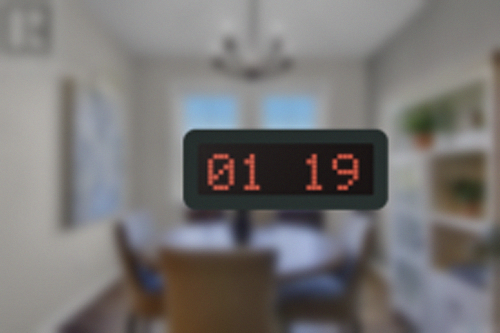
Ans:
1h19
